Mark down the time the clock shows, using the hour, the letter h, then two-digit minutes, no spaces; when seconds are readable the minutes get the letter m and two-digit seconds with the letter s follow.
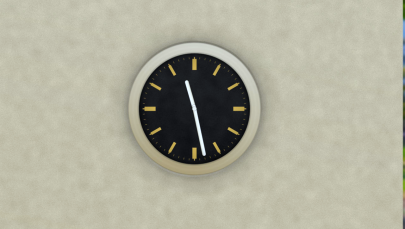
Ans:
11h28
